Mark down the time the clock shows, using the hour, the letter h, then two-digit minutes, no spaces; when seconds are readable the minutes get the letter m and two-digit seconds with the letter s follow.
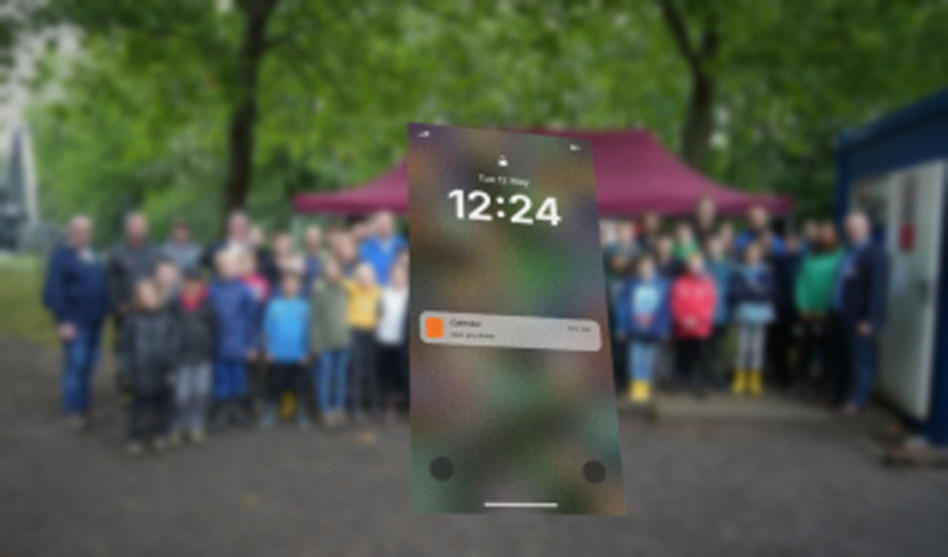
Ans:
12h24
